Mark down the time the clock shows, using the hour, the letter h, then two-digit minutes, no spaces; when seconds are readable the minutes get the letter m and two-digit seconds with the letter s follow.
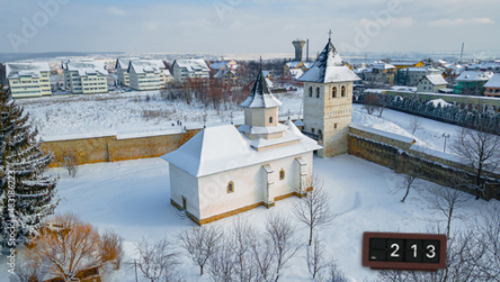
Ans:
2h13
